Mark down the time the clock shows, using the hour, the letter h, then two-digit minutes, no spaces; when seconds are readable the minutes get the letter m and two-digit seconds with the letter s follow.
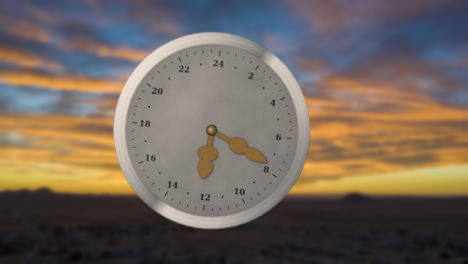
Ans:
12h19
